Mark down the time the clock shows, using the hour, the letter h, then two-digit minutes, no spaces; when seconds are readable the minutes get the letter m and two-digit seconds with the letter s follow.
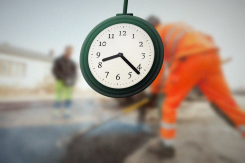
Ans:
8h22
